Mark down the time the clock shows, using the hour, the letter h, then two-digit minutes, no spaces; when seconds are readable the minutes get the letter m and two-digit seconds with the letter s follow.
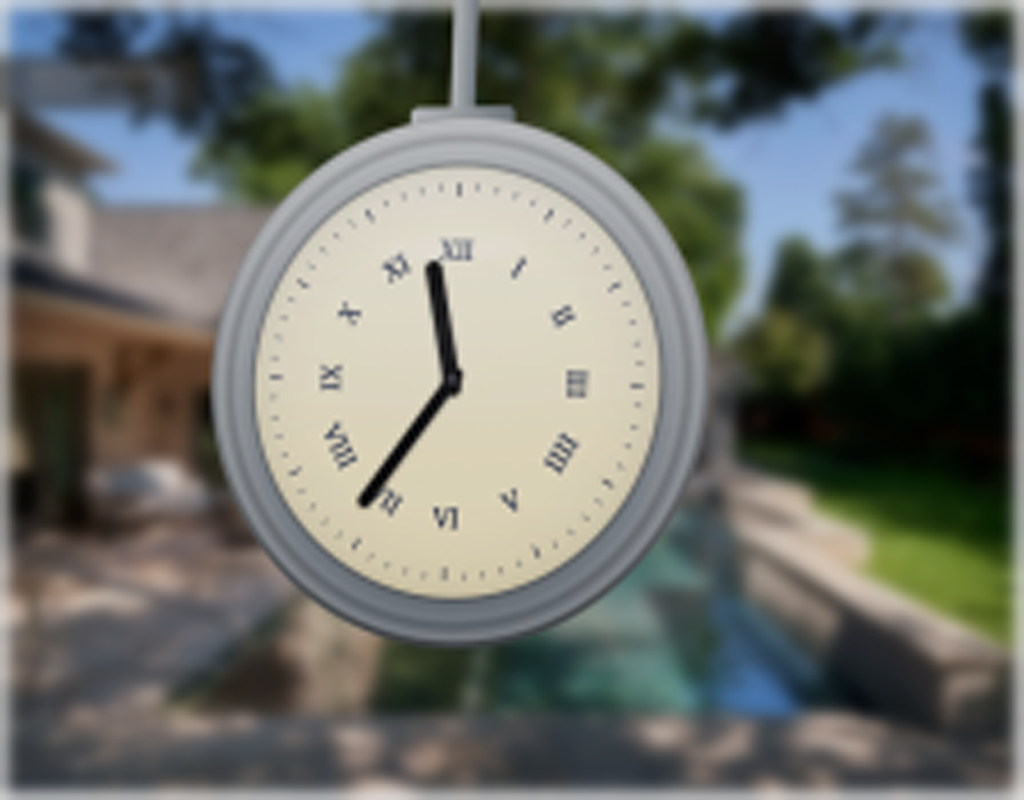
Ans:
11h36
